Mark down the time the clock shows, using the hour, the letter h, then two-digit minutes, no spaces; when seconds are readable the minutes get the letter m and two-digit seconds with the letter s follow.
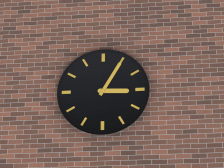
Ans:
3h05
